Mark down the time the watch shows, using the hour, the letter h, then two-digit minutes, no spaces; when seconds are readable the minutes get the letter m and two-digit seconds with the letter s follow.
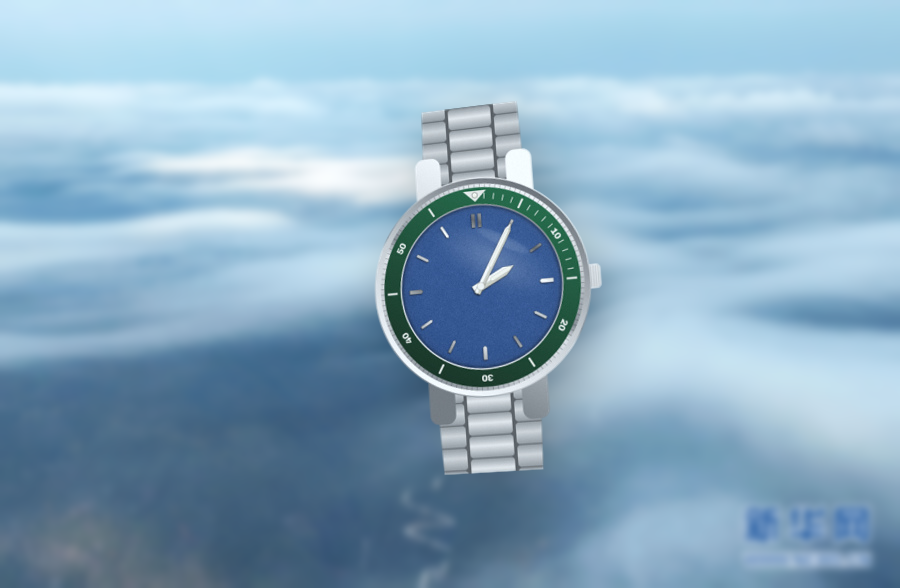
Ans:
2h05
